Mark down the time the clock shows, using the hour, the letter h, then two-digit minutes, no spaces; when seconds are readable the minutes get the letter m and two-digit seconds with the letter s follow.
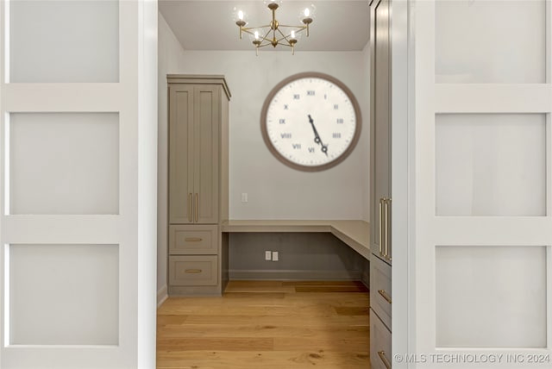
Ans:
5h26
